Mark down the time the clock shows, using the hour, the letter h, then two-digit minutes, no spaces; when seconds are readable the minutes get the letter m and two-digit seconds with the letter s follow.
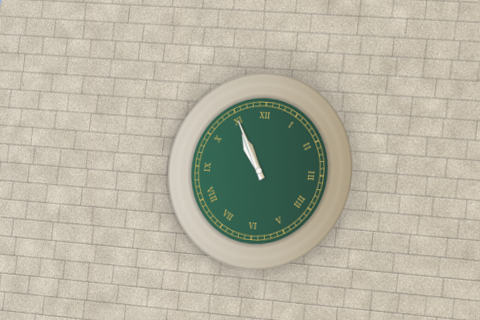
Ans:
10h55
